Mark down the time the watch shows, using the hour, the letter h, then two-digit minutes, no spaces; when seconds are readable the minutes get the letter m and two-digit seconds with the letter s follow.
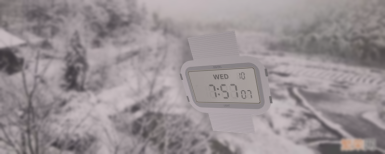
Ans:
7h57m07s
